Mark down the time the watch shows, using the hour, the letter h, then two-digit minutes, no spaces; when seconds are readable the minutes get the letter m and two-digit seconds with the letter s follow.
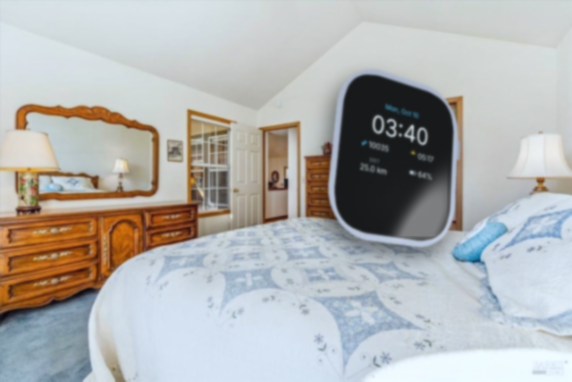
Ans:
3h40
